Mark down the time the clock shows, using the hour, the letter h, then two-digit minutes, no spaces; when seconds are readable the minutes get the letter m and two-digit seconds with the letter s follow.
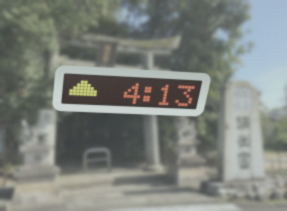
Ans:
4h13
